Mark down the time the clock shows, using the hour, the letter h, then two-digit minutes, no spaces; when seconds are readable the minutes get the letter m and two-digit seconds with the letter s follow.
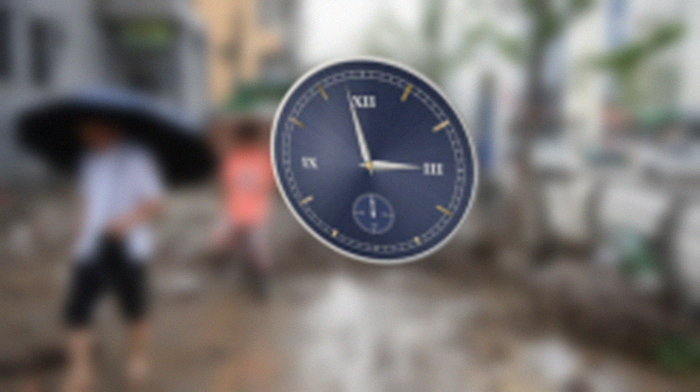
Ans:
2h58
